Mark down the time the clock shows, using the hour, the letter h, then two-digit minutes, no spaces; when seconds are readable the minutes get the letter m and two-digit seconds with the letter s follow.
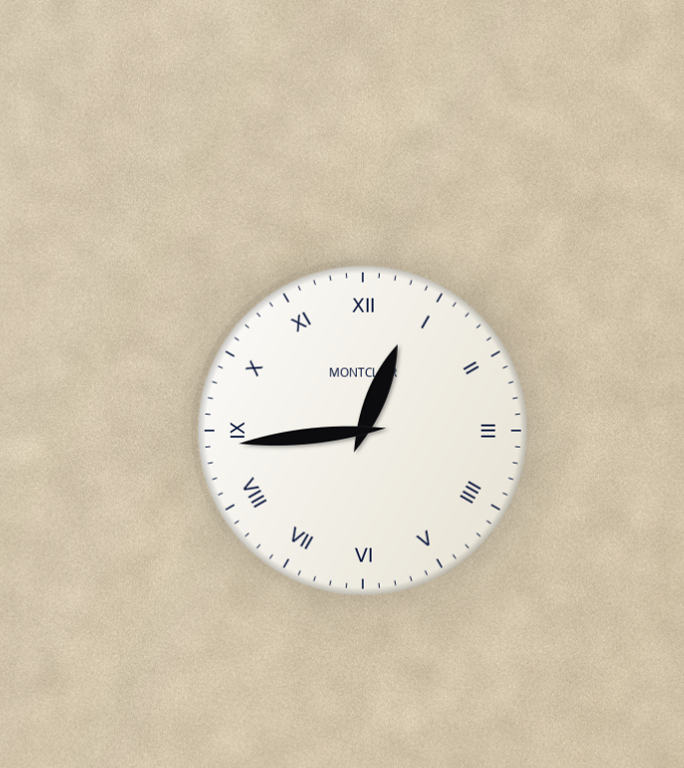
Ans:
12h44
